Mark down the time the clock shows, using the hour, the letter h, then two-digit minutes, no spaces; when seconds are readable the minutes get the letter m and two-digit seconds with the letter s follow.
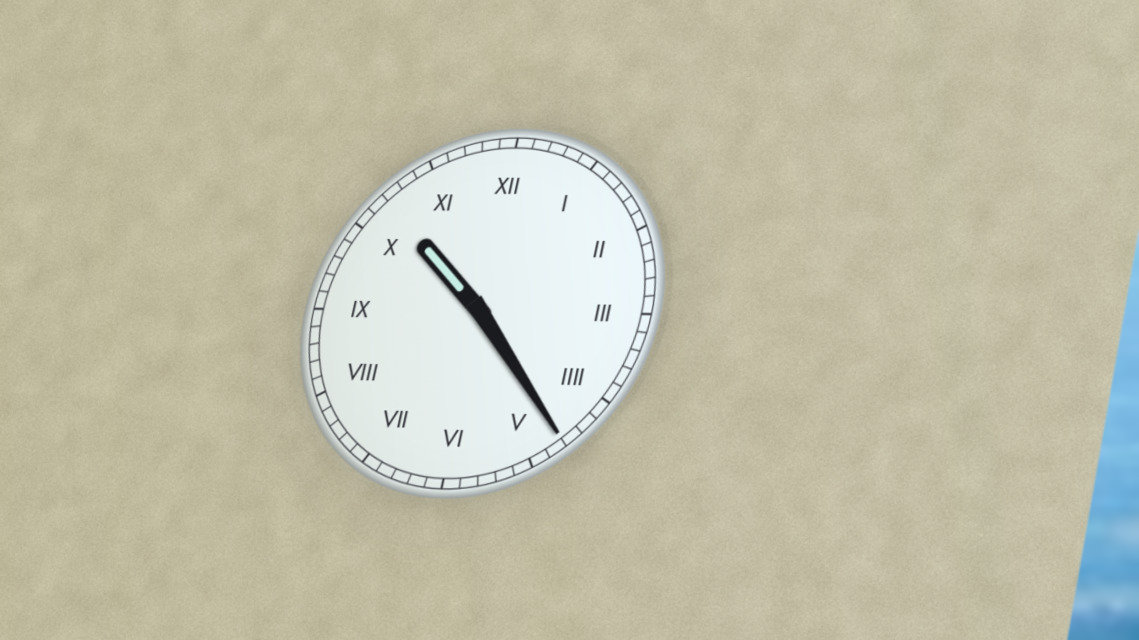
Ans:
10h23
